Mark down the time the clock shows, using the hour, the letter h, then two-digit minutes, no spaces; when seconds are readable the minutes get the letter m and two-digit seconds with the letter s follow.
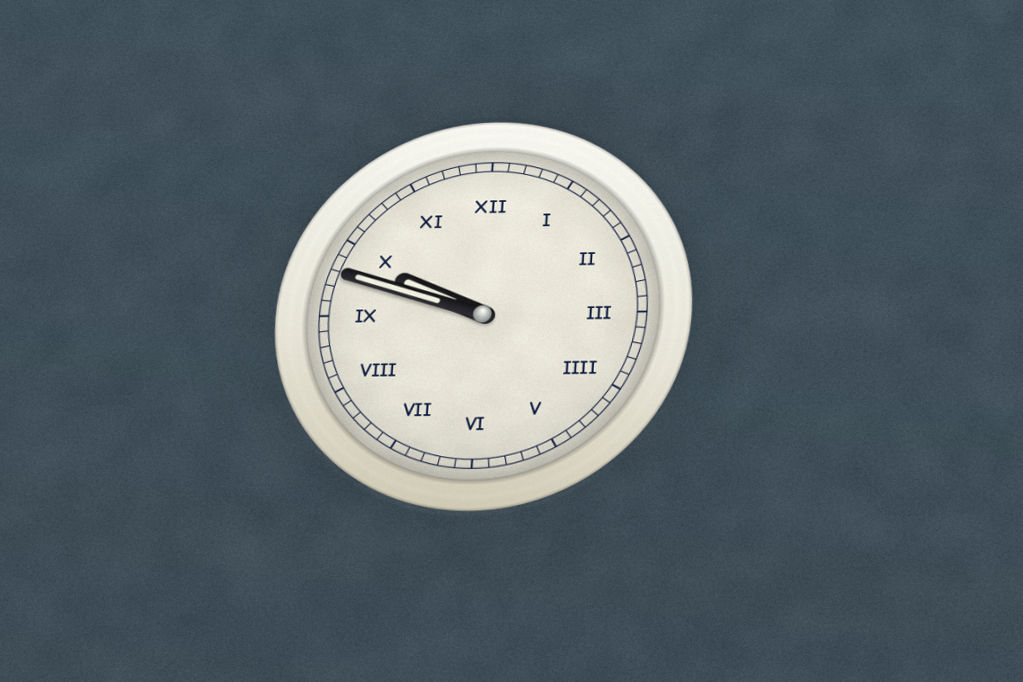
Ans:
9h48
